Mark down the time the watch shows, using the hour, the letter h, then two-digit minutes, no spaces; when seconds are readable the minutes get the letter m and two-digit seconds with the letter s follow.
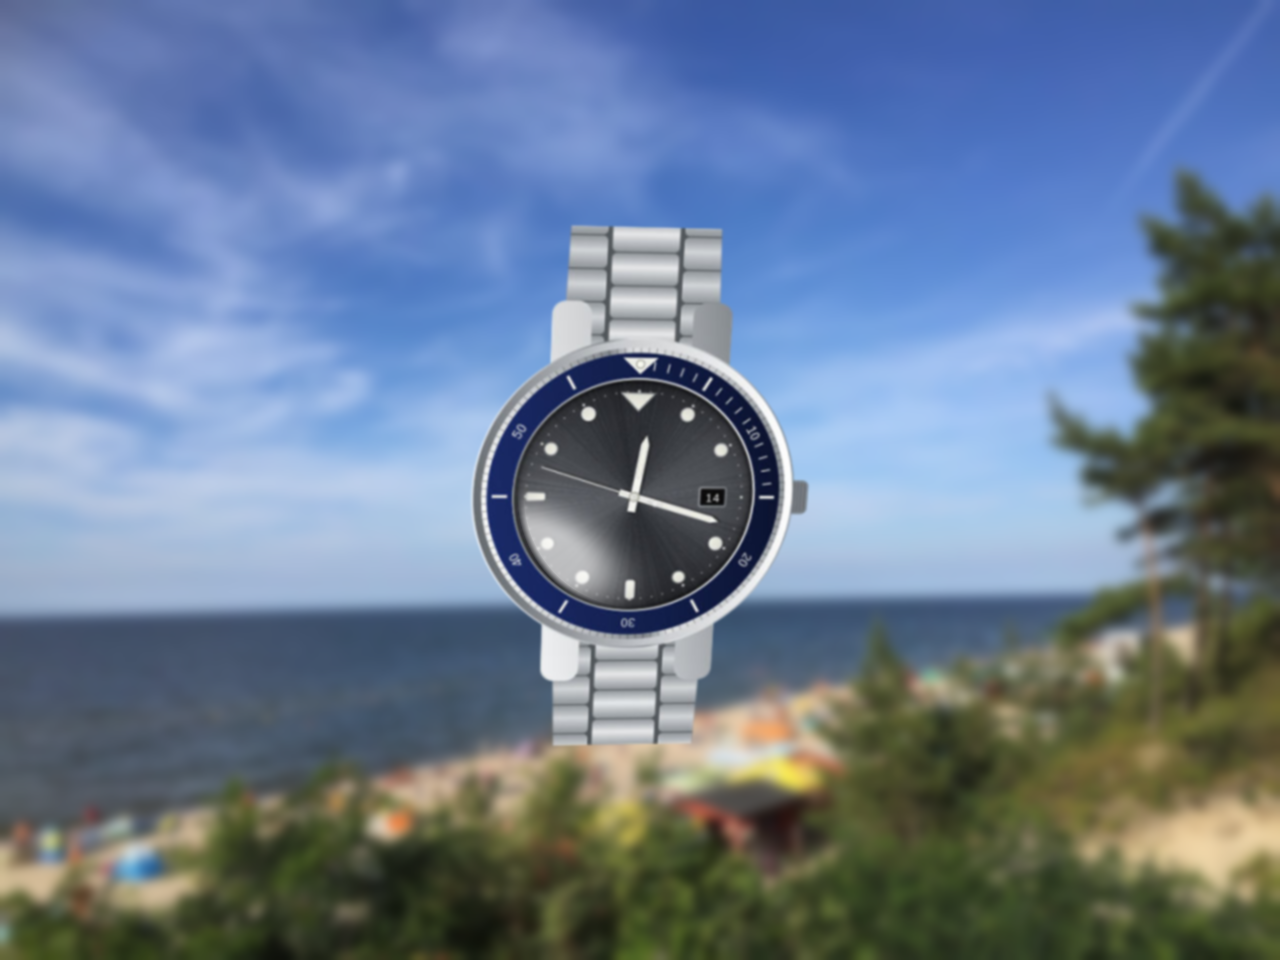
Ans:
12h17m48s
